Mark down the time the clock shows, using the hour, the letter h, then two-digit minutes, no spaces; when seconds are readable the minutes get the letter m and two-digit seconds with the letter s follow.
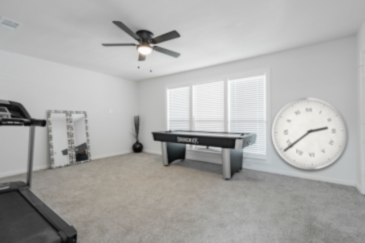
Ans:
2h39
